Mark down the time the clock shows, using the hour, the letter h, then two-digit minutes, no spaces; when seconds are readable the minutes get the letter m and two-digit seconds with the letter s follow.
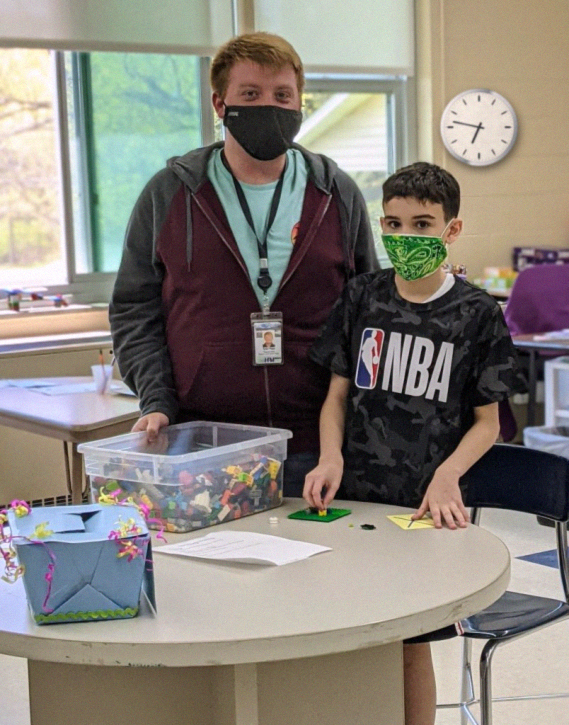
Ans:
6h47
